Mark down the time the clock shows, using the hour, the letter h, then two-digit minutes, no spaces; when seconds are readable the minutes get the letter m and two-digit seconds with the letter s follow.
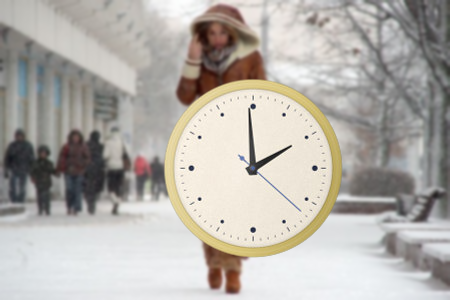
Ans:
1h59m22s
